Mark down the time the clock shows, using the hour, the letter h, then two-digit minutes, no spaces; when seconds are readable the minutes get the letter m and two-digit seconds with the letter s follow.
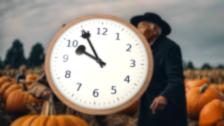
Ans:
9h55
